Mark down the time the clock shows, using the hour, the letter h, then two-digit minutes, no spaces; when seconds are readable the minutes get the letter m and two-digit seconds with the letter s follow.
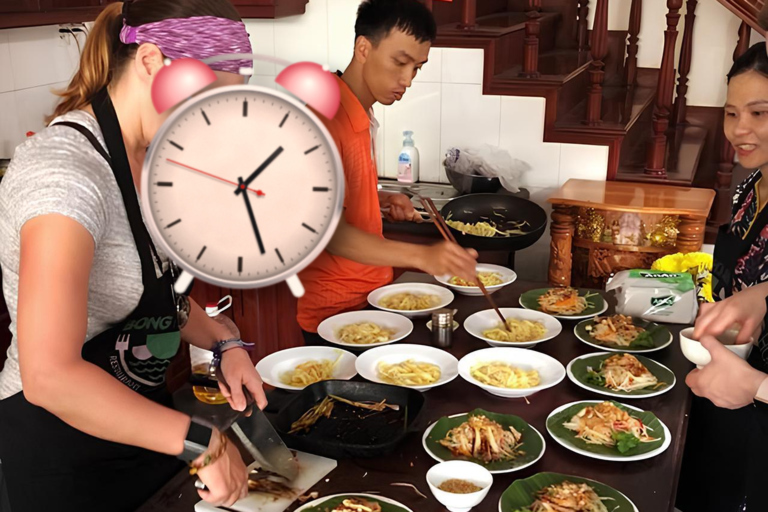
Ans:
1h26m48s
